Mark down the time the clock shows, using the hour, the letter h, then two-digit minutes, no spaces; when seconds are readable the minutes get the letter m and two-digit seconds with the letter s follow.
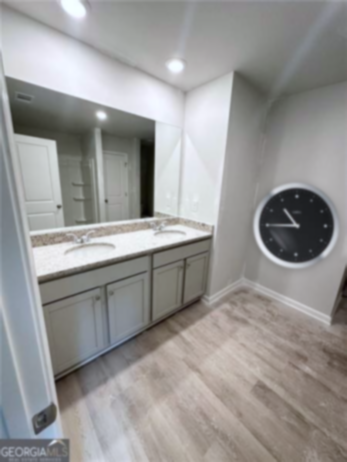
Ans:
10h45
